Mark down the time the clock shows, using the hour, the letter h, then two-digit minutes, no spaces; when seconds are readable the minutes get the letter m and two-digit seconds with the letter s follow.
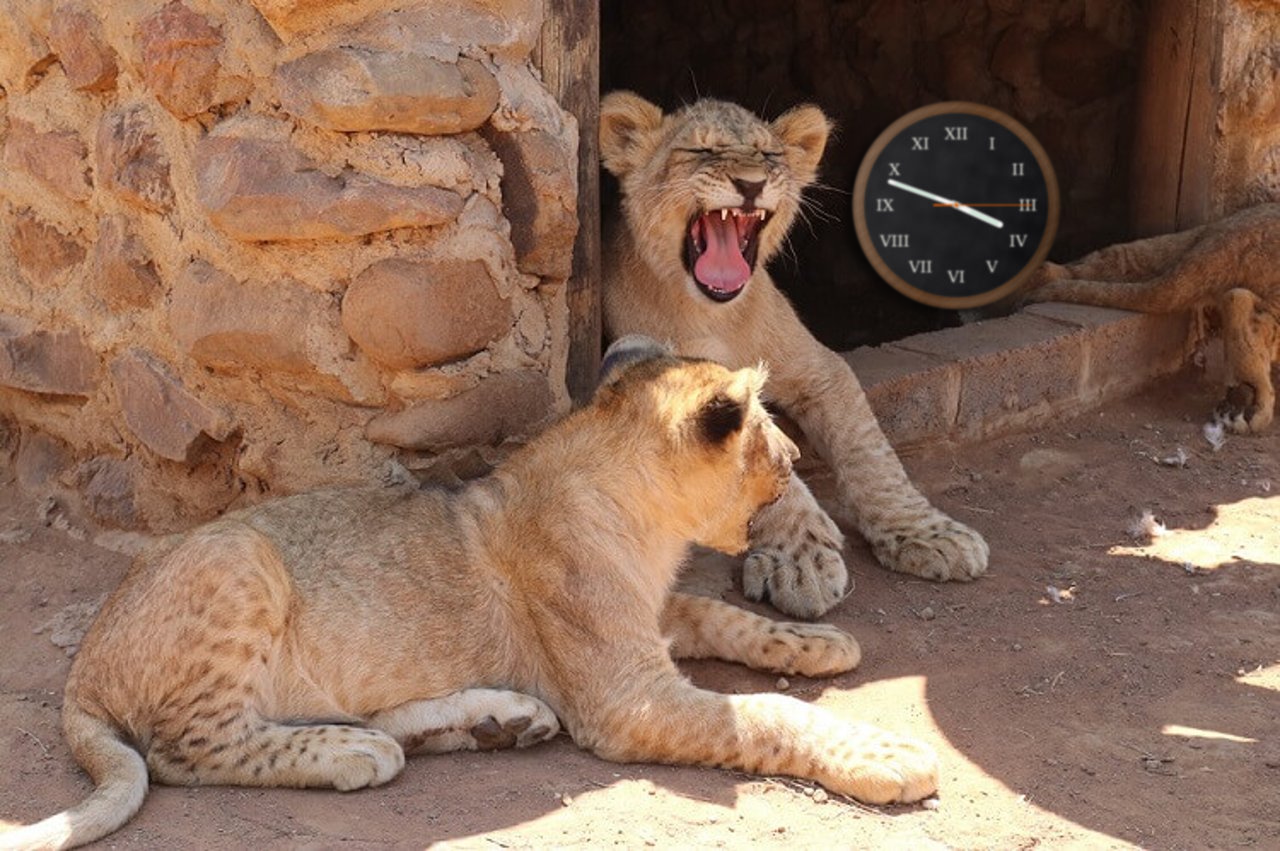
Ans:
3h48m15s
